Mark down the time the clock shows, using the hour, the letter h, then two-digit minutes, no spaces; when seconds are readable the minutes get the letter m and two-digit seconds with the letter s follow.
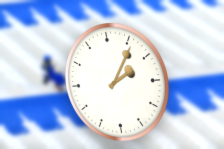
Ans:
2h06
